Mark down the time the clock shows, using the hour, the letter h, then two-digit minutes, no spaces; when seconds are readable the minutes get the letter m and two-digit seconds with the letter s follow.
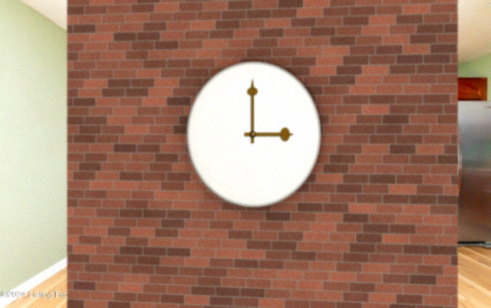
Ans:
3h00
